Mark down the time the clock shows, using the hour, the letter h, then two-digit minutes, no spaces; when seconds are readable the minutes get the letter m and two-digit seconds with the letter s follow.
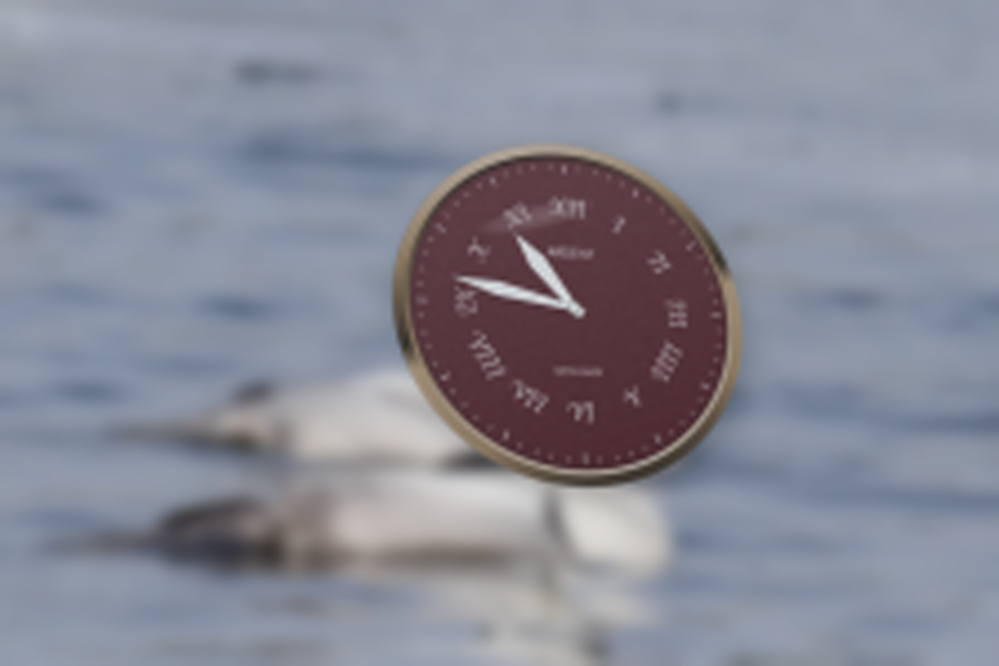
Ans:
10h47
